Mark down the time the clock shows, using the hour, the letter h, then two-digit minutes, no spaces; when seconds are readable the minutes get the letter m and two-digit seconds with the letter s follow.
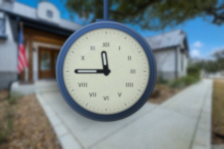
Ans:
11h45
